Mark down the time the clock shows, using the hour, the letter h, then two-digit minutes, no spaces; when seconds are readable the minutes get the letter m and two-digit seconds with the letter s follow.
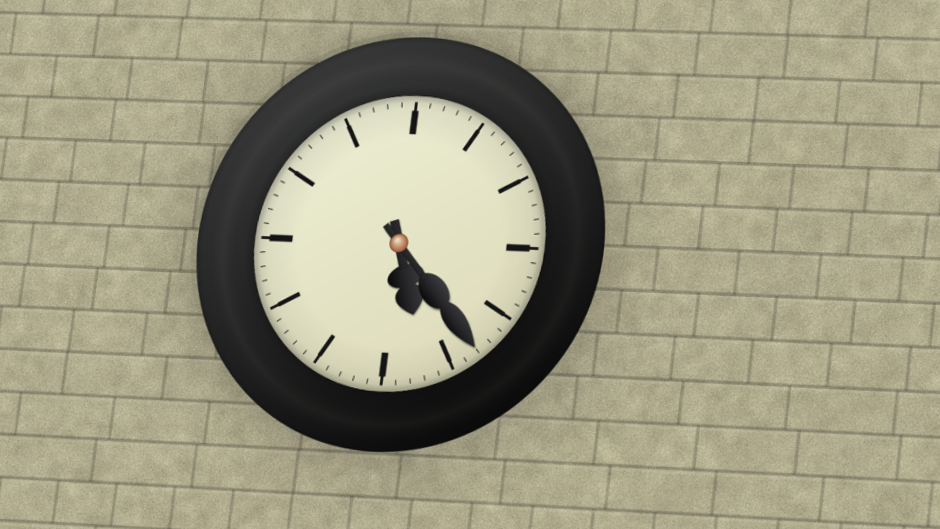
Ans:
5h23
